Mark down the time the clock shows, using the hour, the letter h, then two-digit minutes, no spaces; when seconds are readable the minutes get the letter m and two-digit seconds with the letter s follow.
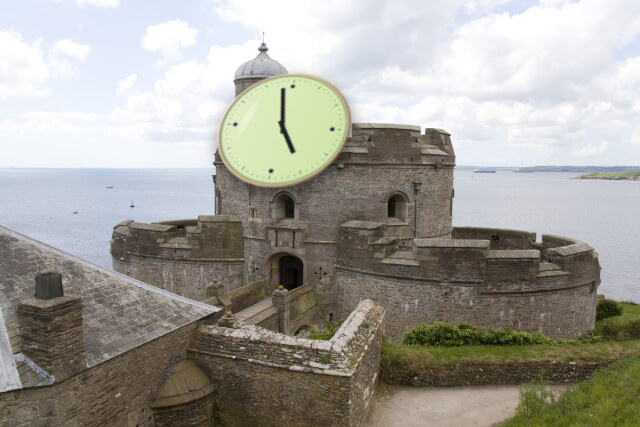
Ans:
4h58
